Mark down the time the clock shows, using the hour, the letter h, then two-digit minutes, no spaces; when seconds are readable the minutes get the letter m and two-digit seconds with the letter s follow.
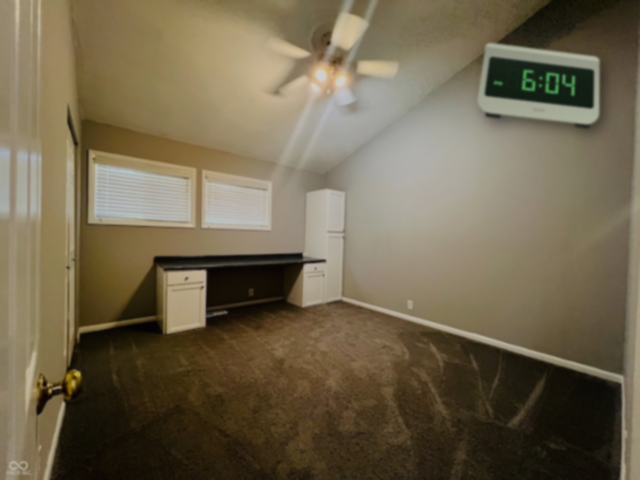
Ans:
6h04
